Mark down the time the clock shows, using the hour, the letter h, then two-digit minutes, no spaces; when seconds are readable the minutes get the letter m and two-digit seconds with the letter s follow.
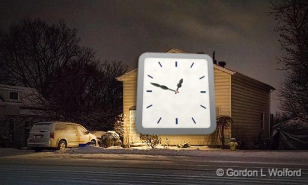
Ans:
12h48
